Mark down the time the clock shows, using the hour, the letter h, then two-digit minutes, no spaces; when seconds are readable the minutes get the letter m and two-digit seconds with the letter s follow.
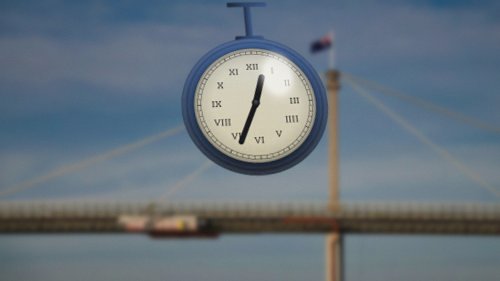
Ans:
12h34
